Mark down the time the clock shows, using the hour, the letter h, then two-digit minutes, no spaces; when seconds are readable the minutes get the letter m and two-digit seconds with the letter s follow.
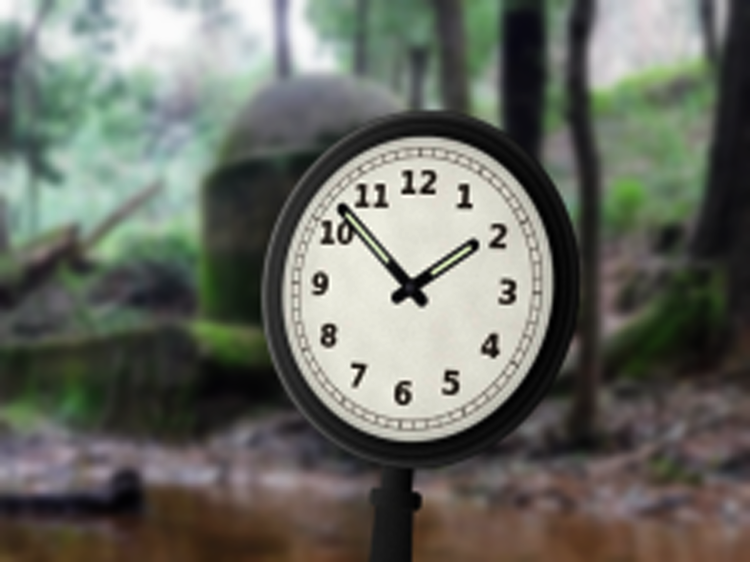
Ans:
1h52
